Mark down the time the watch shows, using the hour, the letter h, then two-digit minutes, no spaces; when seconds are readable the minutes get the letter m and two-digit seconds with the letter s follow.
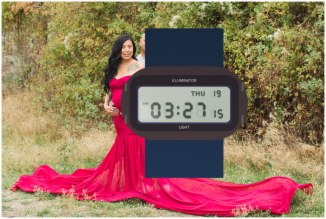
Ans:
3h27m15s
